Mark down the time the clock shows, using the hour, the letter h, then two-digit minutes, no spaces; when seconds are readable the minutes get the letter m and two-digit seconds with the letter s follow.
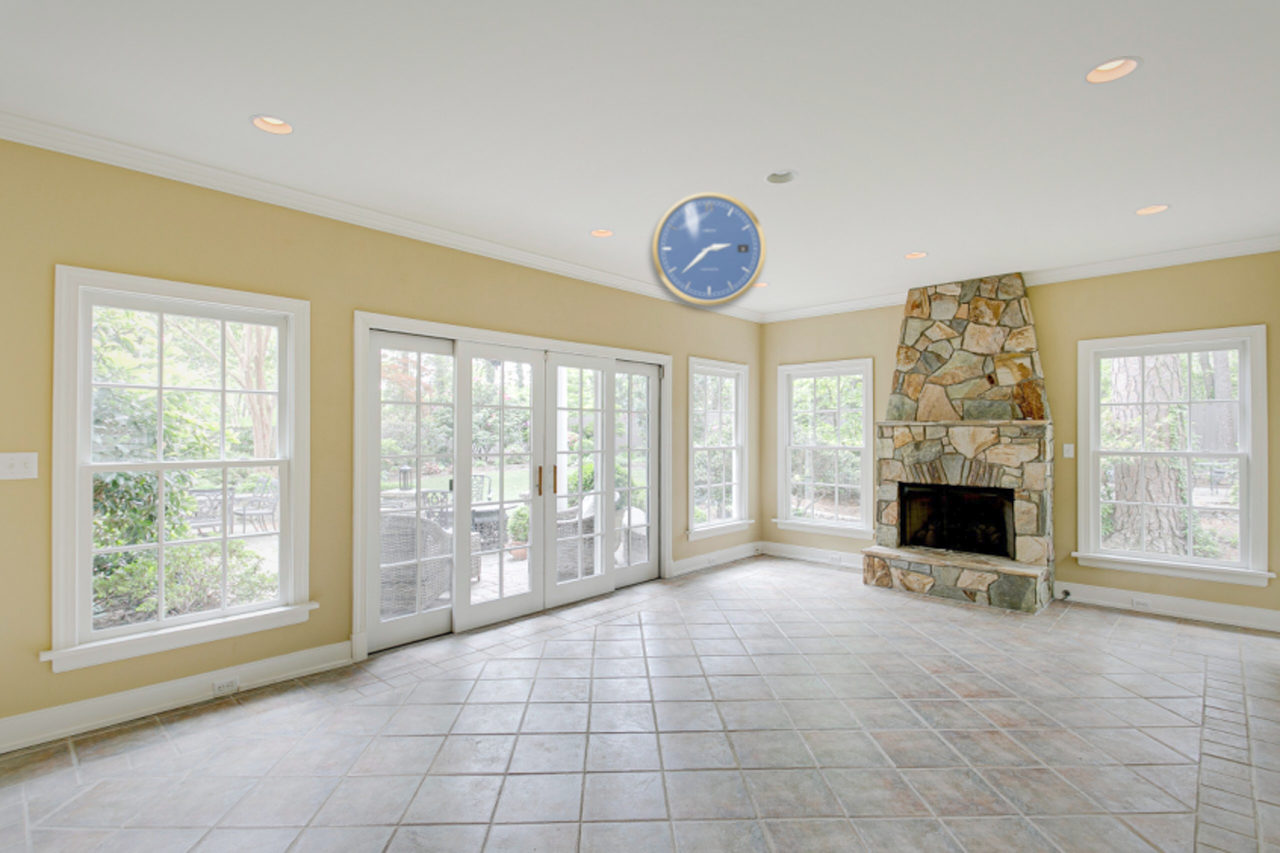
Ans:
2h38
